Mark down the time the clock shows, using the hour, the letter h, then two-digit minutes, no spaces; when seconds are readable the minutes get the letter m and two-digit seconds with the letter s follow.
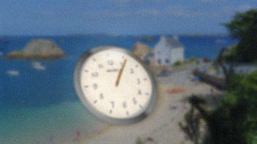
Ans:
1h06
